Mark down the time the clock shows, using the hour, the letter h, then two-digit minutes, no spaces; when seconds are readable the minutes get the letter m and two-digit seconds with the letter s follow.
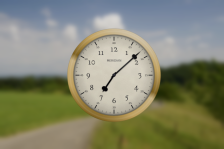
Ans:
7h08
